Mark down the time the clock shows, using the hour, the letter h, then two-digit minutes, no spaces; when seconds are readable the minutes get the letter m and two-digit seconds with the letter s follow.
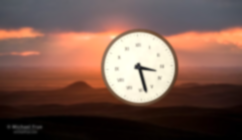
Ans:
3h28
